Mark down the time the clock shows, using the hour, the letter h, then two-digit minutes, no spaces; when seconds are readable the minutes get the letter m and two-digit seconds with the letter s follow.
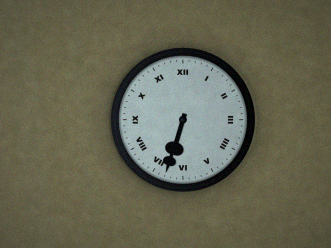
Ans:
6h33
